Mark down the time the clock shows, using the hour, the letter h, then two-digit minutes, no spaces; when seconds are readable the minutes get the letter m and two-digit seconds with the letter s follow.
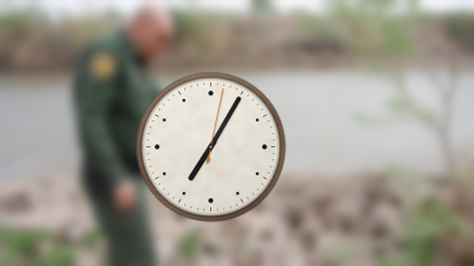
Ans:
7h05m02s
